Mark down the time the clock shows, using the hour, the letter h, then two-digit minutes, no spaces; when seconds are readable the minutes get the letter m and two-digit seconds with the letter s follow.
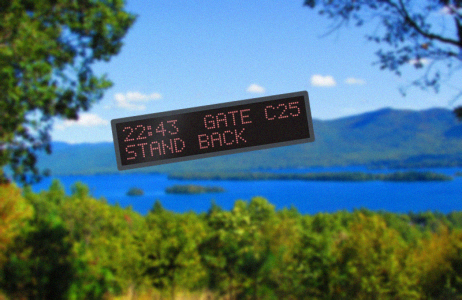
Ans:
22h43
